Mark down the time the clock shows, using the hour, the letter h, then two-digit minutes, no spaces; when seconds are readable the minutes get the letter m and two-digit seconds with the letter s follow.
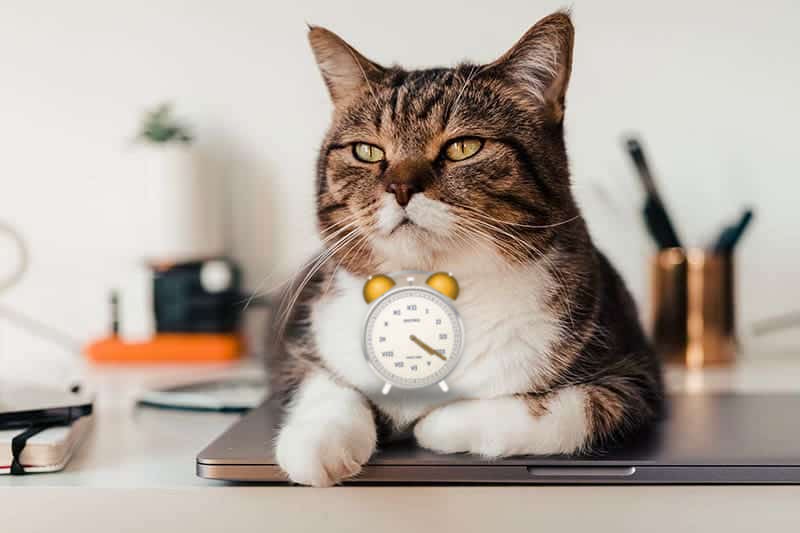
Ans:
4h21
